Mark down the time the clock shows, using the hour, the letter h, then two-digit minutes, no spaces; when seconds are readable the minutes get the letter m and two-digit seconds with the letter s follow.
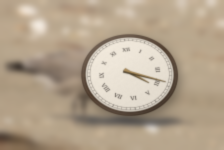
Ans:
4h19
